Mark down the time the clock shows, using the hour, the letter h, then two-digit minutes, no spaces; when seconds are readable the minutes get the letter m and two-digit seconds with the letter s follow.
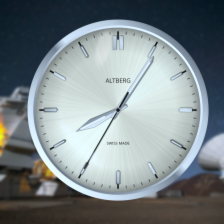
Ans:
8h05m35s
